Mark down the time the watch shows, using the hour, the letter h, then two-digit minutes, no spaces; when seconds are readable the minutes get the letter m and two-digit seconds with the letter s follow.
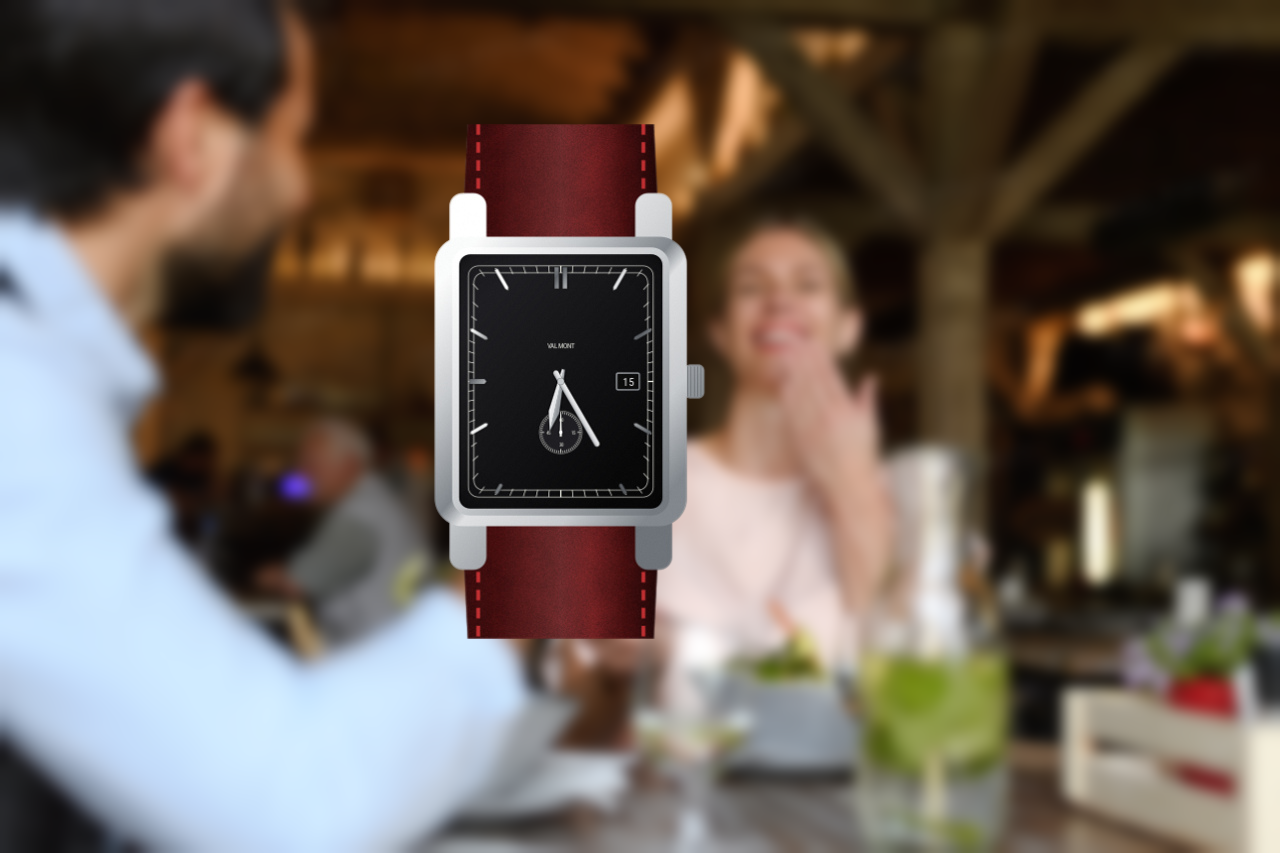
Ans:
6h25
